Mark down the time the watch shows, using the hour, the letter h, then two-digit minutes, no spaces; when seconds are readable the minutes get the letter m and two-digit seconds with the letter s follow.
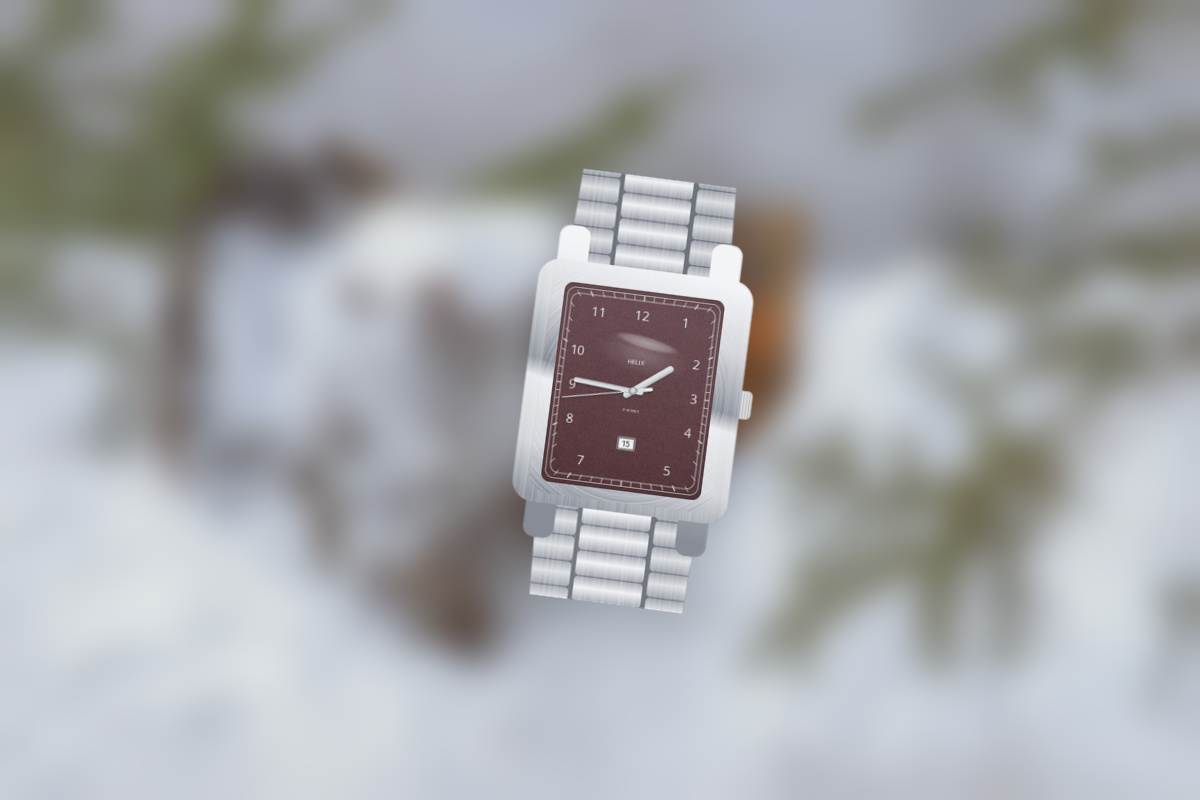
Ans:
1h45m43s
